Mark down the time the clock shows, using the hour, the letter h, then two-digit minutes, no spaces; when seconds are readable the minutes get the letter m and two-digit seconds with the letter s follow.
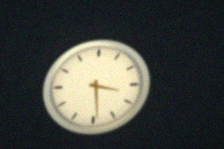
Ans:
3h29
